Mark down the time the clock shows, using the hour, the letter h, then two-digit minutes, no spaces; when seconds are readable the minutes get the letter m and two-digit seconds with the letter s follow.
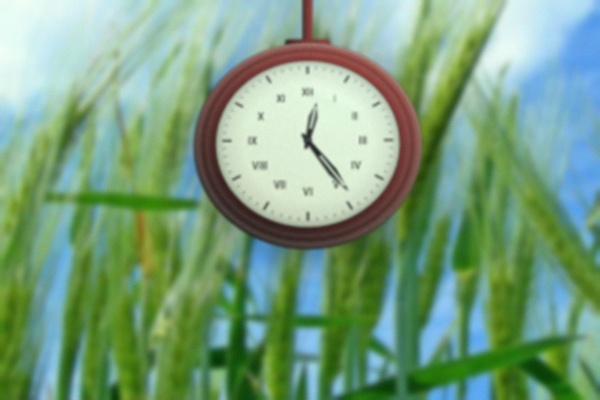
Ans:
12h24
